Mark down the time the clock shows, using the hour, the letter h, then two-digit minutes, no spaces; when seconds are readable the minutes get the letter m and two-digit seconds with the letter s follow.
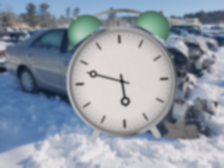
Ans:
5h48
